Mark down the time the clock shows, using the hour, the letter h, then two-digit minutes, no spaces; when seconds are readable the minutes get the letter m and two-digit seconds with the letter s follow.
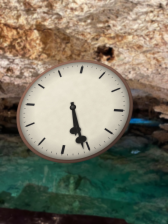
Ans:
5h26
